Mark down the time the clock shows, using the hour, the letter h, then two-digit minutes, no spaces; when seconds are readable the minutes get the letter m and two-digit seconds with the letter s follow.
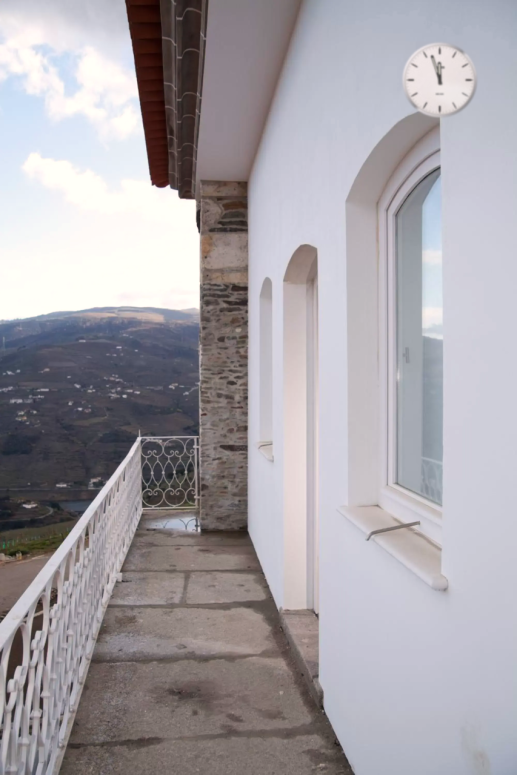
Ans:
11h57
